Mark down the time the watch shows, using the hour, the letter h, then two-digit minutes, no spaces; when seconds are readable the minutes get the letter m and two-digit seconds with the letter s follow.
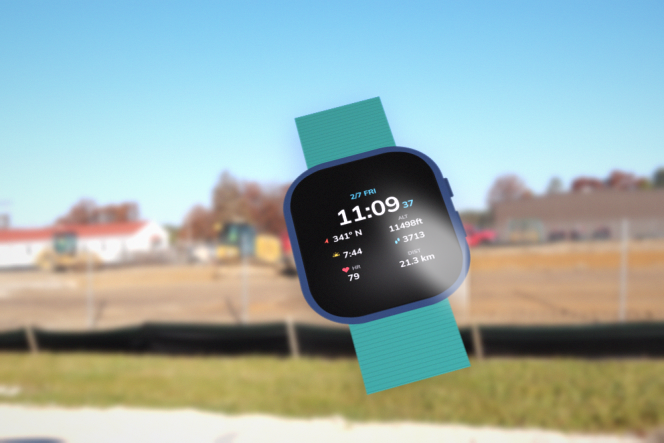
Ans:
11h09m37s
